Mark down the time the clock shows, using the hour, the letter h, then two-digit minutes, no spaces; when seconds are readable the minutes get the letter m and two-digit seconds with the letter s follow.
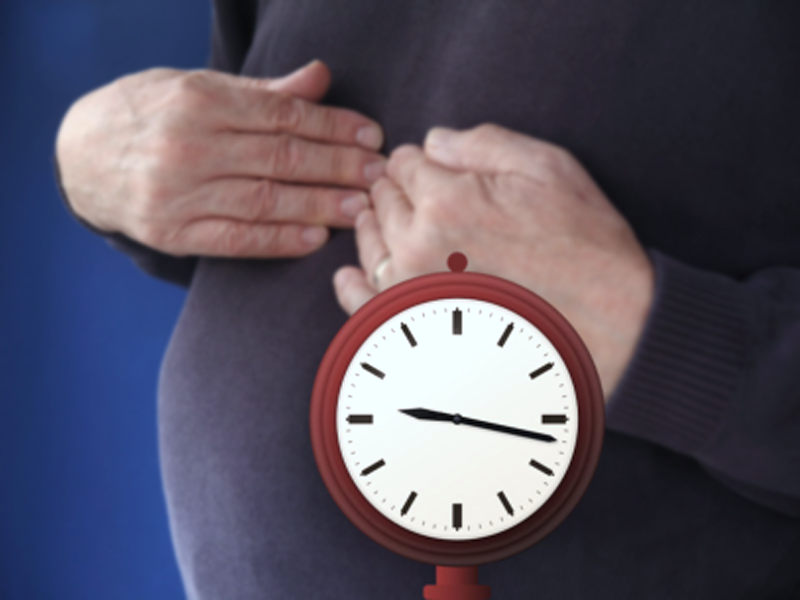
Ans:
9h17
